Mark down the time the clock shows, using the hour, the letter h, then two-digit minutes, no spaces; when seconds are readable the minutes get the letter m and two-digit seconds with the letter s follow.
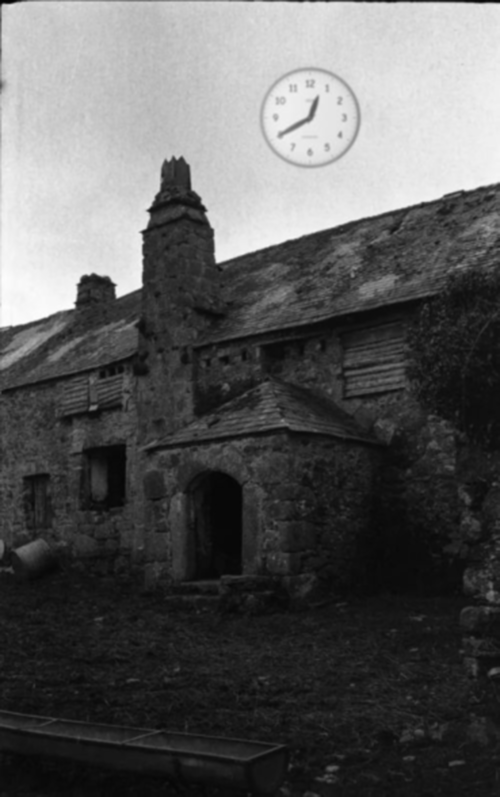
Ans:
12h40
